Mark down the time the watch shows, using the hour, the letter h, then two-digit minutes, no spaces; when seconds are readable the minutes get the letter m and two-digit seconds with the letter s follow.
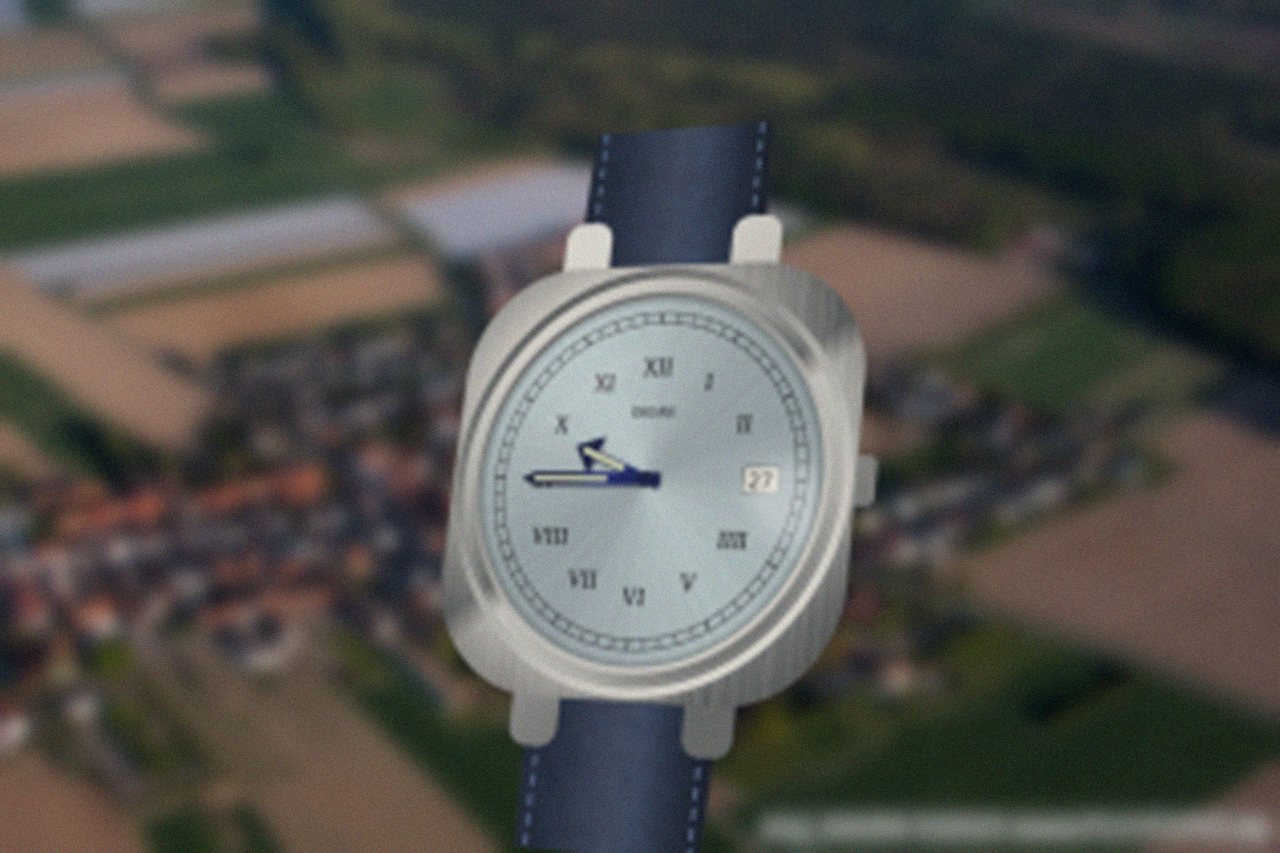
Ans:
9h45
